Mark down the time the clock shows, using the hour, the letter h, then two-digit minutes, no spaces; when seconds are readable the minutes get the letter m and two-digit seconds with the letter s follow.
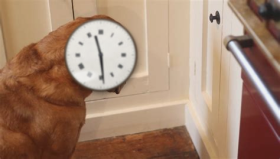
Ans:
11h29
